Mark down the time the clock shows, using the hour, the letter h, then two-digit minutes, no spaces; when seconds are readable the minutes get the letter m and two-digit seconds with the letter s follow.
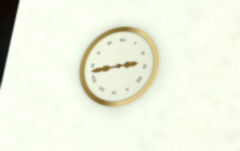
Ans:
2h43
